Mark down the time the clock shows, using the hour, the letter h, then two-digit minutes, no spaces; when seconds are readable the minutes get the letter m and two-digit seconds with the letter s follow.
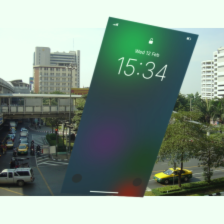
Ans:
15h34
